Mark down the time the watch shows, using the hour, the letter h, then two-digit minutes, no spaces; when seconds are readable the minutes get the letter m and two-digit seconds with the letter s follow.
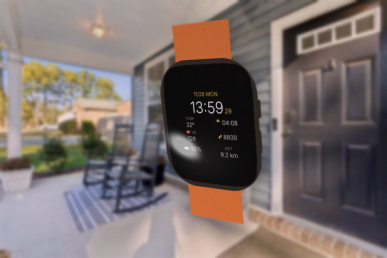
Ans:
13h59
